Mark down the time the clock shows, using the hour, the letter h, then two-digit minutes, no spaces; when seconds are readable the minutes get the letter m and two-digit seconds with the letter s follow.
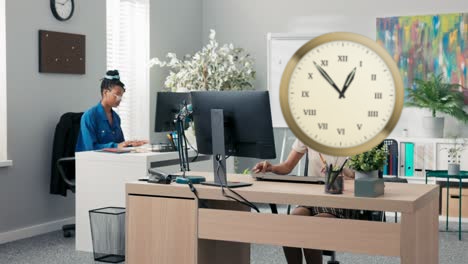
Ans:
12h53
